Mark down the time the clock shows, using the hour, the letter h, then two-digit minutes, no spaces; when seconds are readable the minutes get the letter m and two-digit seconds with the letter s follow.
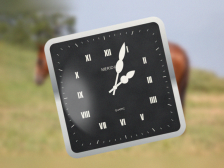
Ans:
2h04
